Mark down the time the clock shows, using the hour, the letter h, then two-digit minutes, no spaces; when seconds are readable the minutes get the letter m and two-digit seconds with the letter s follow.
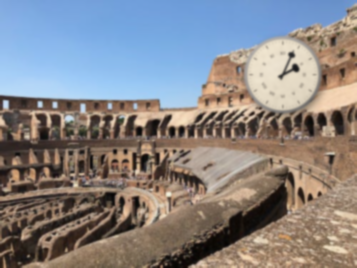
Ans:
2h04
